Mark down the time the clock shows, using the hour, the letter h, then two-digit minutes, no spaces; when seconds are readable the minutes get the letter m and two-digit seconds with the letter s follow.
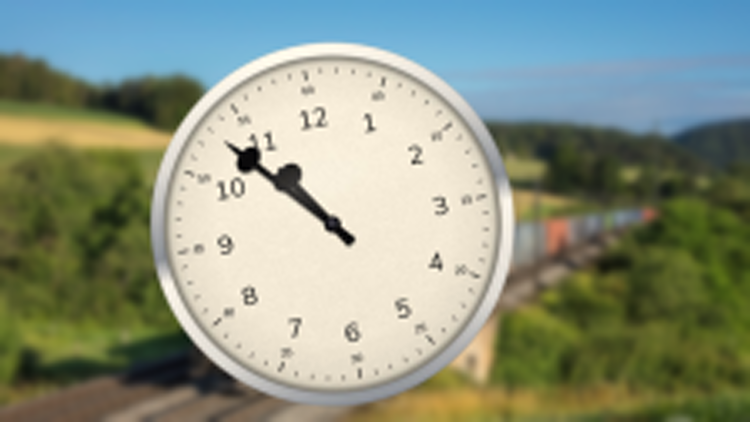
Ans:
10h53
